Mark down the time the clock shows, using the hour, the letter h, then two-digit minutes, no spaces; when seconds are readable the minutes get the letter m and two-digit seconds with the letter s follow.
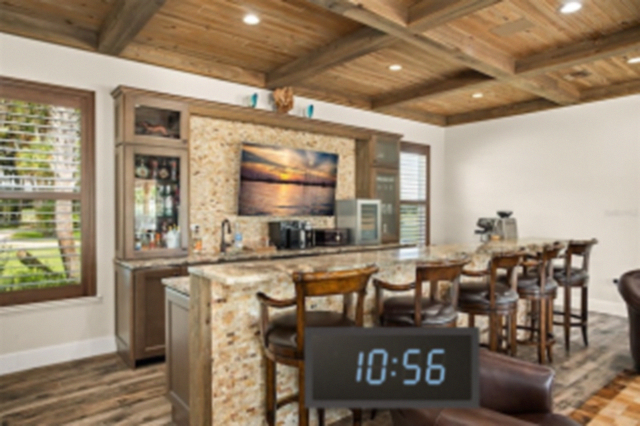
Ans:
10h56
